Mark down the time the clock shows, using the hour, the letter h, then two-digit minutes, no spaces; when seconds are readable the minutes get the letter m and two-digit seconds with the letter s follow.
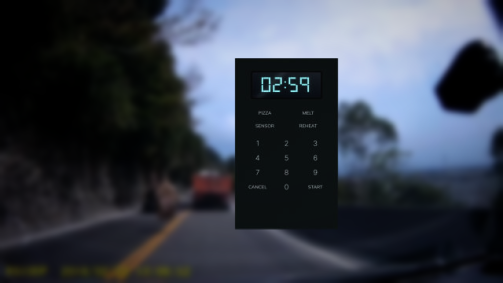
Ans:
2h59
